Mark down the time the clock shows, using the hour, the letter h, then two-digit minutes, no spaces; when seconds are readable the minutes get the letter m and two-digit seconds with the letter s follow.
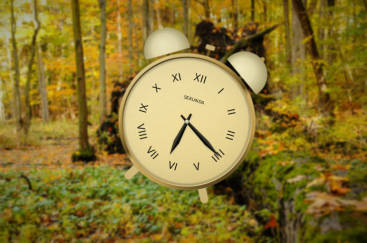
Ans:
6h20
